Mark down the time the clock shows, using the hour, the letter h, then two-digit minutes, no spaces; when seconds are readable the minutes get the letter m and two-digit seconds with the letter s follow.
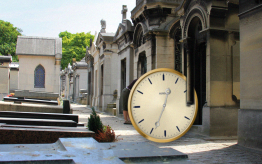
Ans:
12h34
